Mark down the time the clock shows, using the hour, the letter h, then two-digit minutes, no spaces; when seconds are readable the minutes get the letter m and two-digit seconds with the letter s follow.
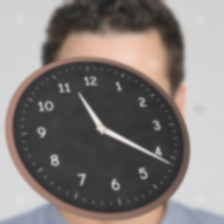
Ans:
11h21
